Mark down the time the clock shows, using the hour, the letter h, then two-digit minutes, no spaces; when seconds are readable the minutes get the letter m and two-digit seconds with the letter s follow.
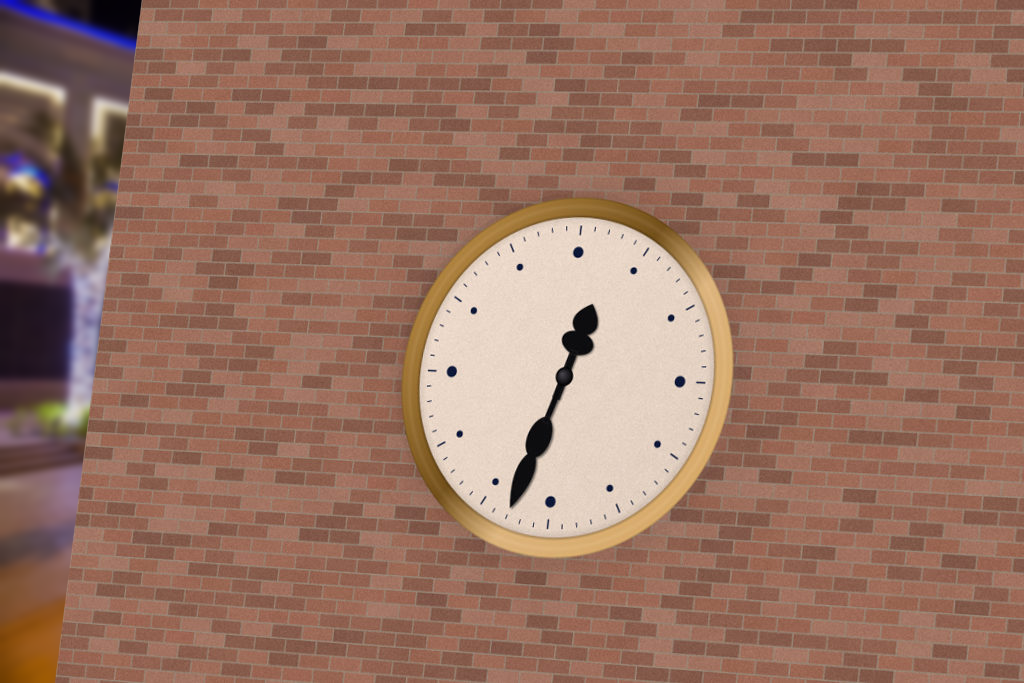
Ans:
12h33
